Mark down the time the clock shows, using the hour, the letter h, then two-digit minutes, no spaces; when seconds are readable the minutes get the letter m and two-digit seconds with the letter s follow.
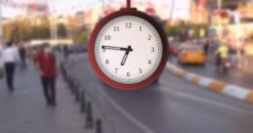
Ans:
6h46
